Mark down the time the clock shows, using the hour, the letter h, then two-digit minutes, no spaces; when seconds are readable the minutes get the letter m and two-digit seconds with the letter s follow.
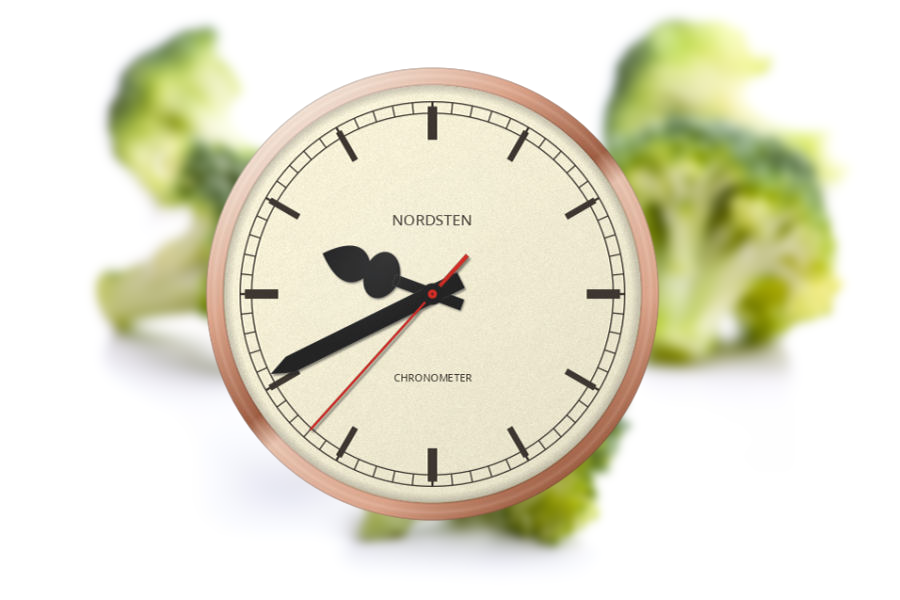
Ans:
9h40m37s
